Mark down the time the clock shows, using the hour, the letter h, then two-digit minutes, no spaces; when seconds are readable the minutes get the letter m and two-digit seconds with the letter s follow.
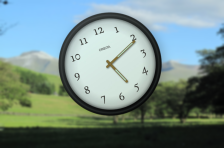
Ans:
5h11
